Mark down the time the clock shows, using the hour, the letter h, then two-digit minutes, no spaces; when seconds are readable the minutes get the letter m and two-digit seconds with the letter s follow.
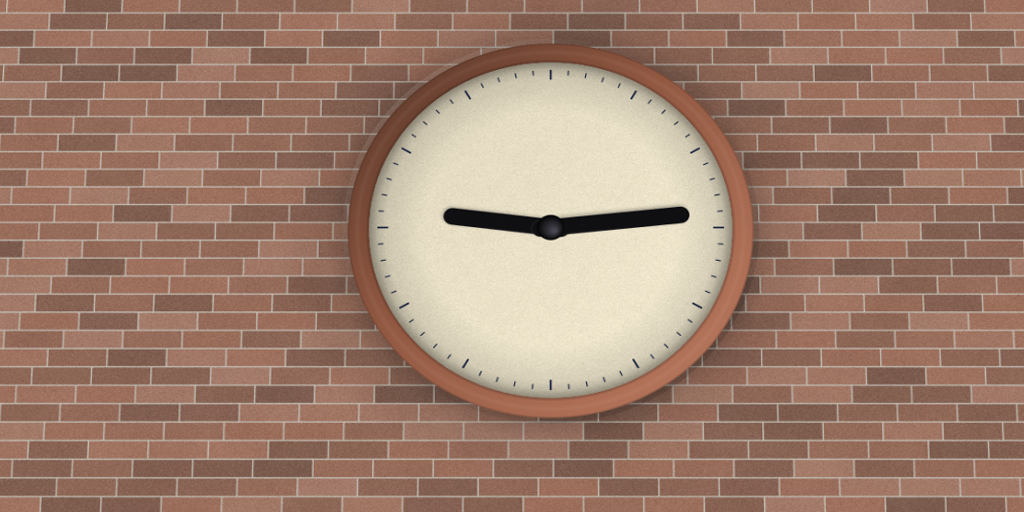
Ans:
9h14
